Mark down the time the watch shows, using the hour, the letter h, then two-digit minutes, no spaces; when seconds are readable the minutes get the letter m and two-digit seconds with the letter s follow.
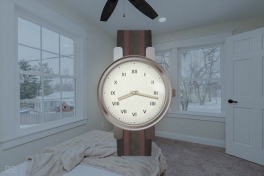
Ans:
8h17
